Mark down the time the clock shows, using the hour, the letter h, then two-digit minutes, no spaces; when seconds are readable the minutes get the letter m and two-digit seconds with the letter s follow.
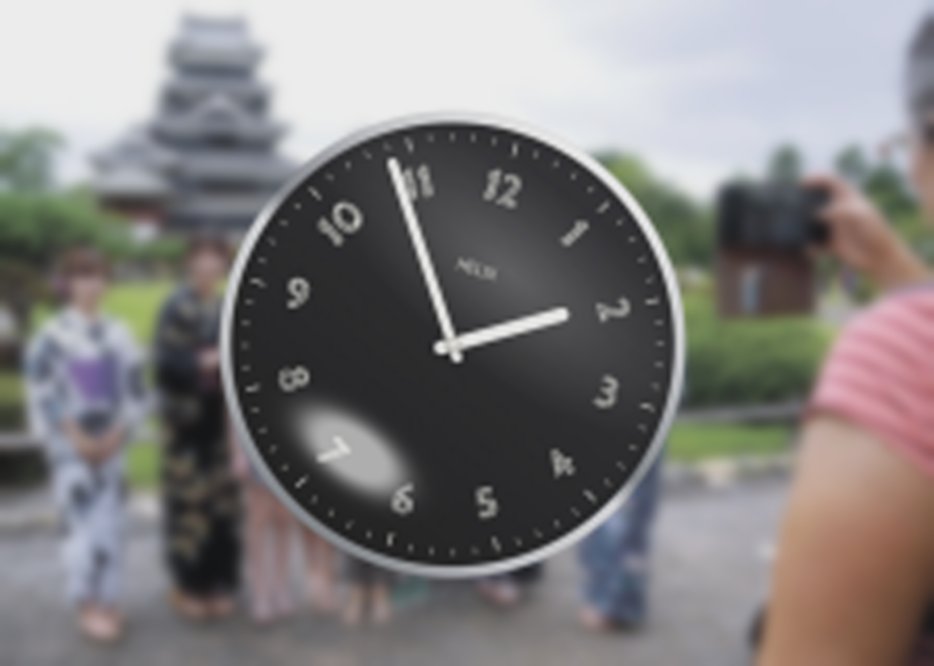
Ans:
1h54
